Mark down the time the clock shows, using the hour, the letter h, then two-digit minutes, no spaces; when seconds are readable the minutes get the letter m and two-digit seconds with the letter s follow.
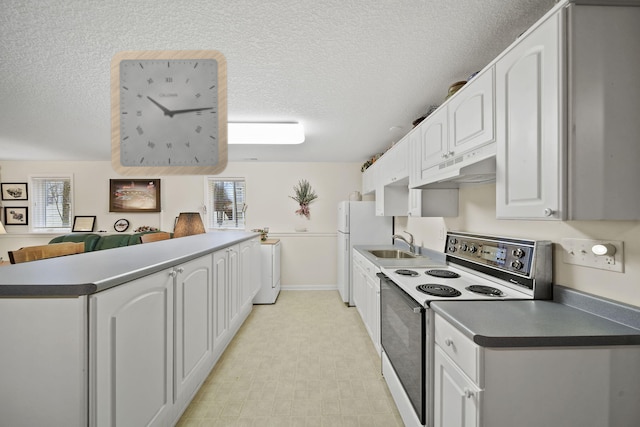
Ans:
10h14
